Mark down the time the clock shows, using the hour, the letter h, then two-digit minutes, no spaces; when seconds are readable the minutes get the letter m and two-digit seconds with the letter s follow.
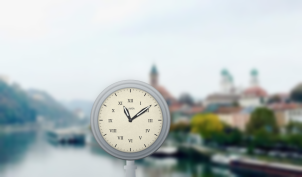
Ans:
11h09
